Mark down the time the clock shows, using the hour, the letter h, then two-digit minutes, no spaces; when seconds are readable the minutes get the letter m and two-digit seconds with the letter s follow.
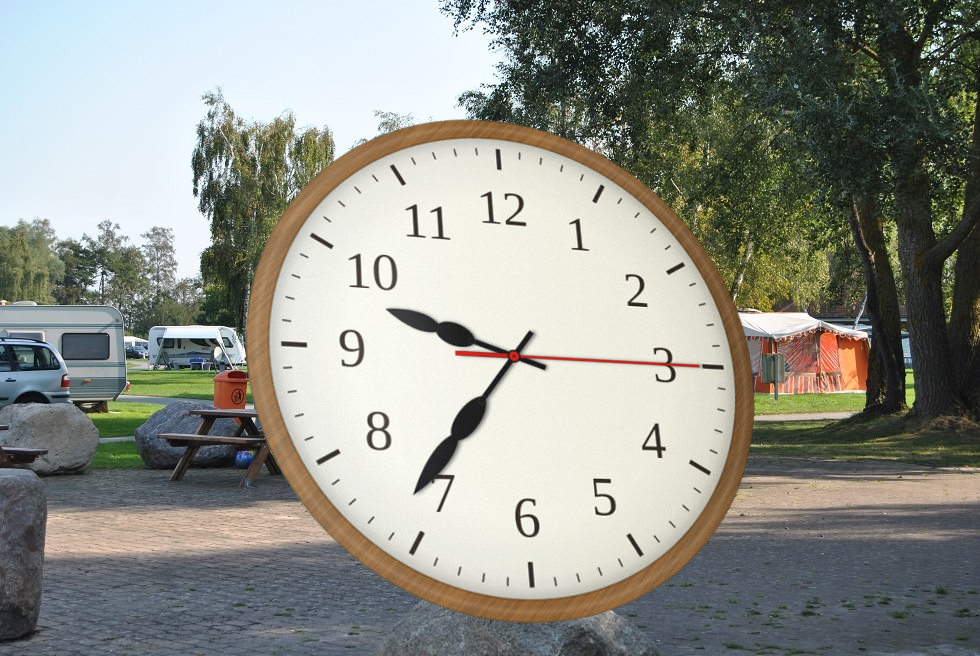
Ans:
9h36m15s
